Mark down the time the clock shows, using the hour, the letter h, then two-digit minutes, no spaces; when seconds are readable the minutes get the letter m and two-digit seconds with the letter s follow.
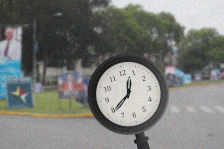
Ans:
12h39
